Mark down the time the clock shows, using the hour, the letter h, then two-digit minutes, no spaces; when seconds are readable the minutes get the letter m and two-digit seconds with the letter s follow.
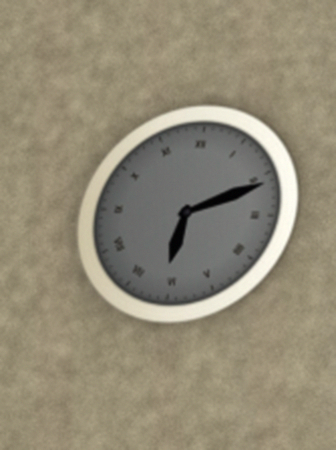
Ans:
6h11
